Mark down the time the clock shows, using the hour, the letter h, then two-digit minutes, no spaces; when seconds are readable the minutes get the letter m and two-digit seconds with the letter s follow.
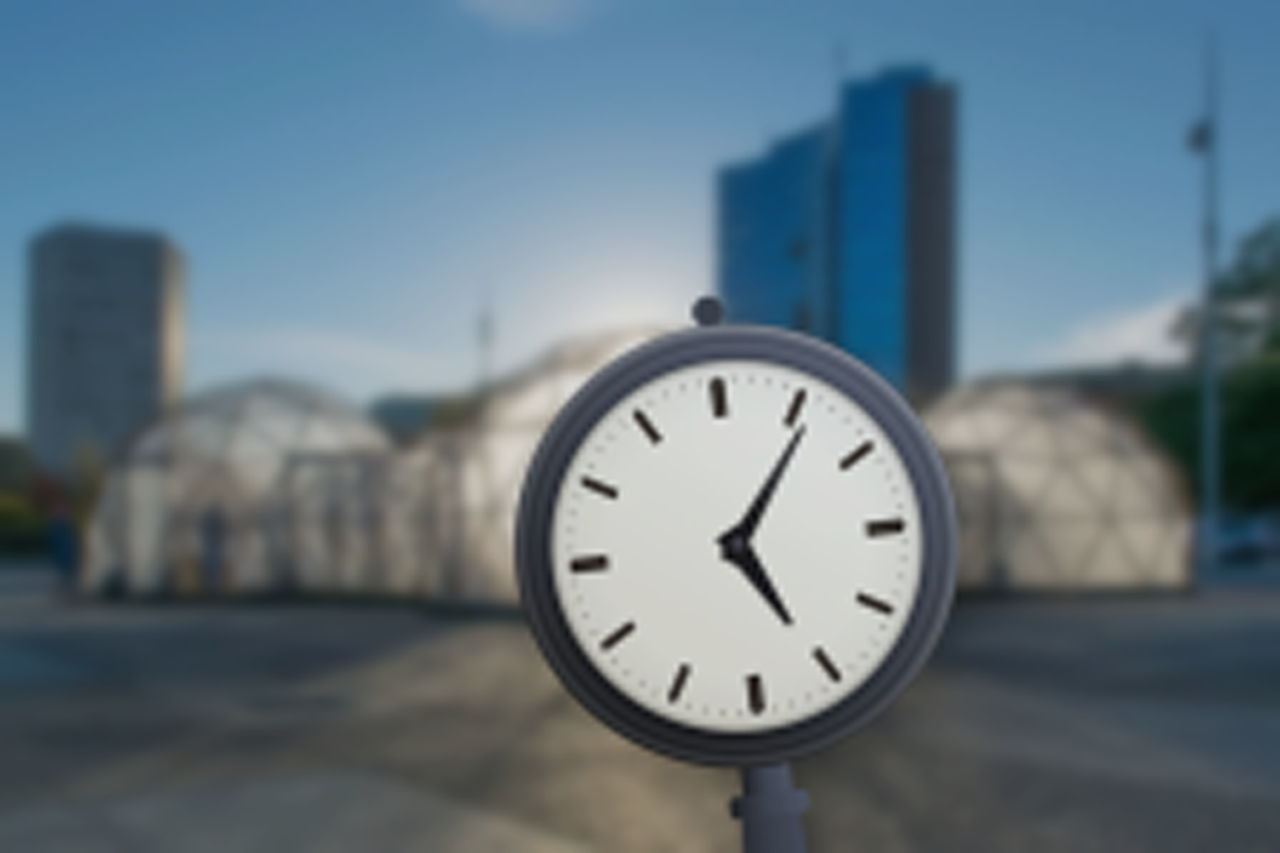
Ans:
5h06
